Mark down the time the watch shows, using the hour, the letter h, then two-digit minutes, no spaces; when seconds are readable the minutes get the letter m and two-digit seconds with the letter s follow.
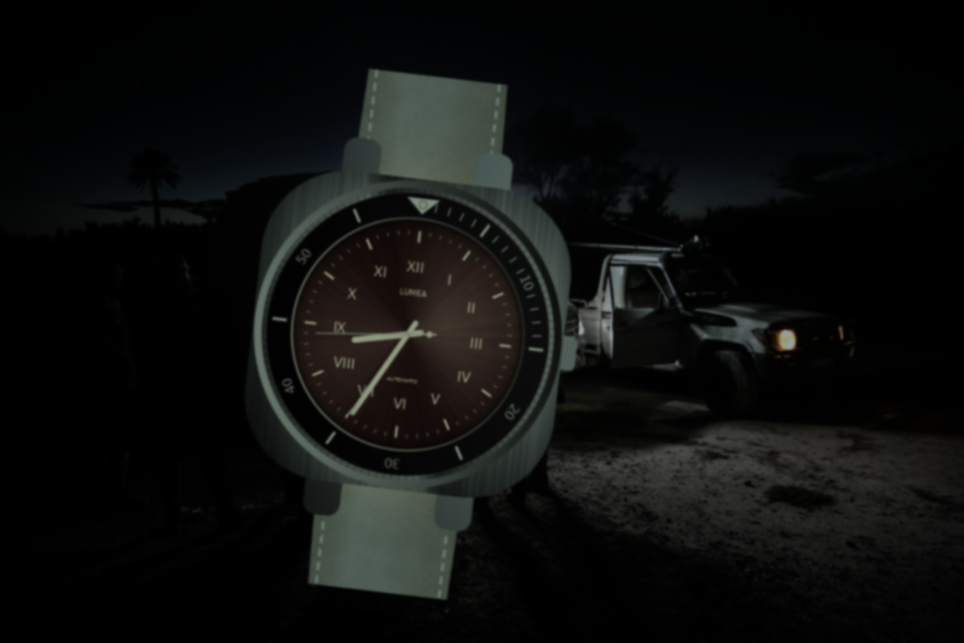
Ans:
8h34m44s
